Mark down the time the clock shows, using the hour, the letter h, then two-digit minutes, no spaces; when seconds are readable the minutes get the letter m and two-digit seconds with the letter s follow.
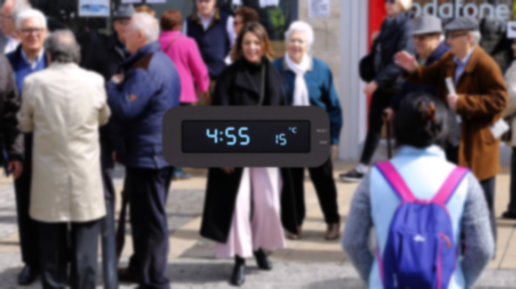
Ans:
4h55
